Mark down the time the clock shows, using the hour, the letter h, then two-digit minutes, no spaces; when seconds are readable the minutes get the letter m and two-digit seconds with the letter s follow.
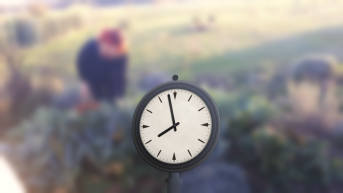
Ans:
7h58
